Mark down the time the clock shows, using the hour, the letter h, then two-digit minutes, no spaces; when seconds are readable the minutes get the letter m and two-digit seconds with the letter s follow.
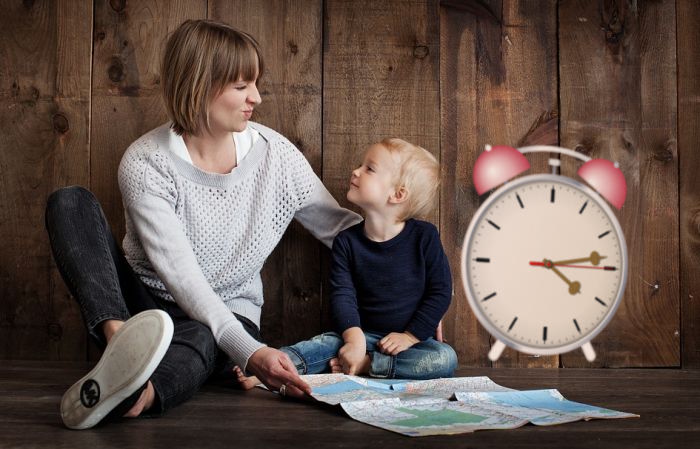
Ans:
4h13m15s
